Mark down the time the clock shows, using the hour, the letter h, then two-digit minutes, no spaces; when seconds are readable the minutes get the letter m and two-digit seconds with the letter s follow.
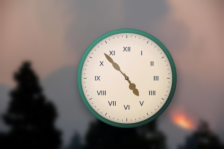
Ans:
4h53
